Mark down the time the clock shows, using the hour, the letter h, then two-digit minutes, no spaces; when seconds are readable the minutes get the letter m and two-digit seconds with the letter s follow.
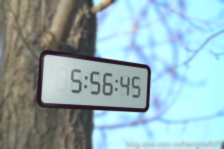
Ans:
5h56m45s
